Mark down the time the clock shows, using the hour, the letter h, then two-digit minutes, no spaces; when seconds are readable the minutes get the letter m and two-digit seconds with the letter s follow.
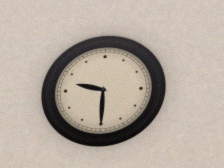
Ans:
9h30
